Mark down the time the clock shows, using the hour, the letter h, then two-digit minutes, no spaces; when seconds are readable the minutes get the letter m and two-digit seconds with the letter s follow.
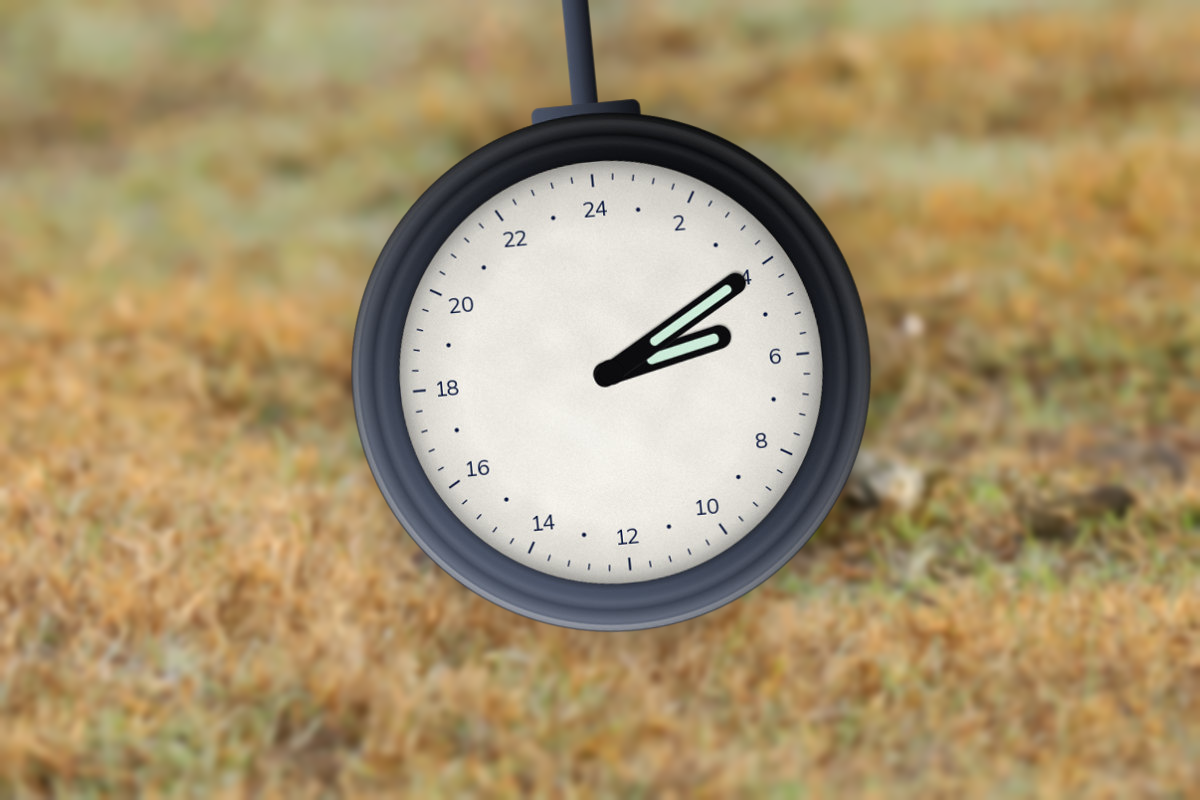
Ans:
5h10
